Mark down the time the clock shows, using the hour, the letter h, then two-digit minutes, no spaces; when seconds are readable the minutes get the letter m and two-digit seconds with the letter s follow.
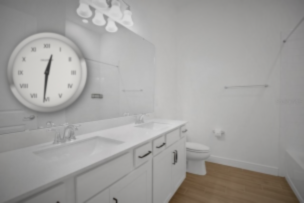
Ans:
12h31
